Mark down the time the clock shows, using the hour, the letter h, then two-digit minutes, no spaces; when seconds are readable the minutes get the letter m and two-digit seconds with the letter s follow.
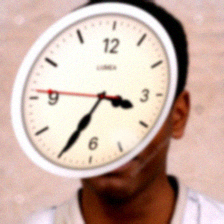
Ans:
3h34m46s
